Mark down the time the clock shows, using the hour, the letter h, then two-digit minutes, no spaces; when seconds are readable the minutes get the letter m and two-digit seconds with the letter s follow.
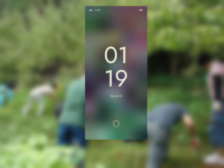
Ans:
1h19
